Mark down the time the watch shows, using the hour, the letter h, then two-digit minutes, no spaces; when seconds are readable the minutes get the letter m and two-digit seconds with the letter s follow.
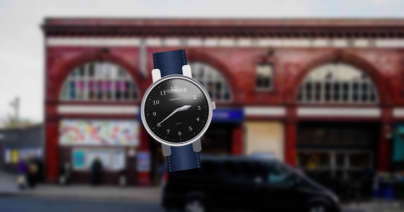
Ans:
2h40
